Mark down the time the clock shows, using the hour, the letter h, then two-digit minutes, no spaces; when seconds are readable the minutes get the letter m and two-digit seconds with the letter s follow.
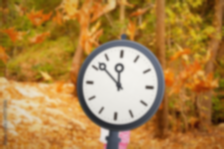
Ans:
11h52
